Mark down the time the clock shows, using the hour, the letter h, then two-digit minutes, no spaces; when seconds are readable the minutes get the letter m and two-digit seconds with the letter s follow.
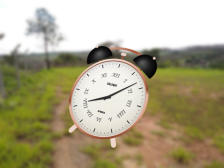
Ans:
8h08
